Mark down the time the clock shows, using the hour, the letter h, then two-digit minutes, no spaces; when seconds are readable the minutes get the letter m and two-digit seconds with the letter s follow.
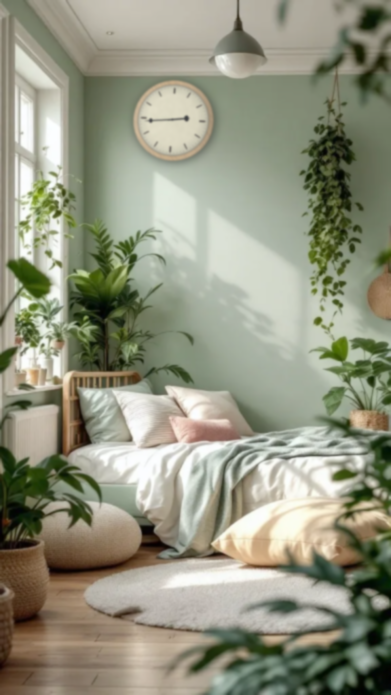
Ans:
2h44
